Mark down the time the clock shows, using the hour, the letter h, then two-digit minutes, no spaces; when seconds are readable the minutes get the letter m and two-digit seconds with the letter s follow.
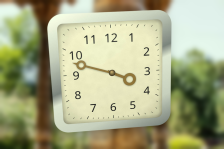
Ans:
3h48
